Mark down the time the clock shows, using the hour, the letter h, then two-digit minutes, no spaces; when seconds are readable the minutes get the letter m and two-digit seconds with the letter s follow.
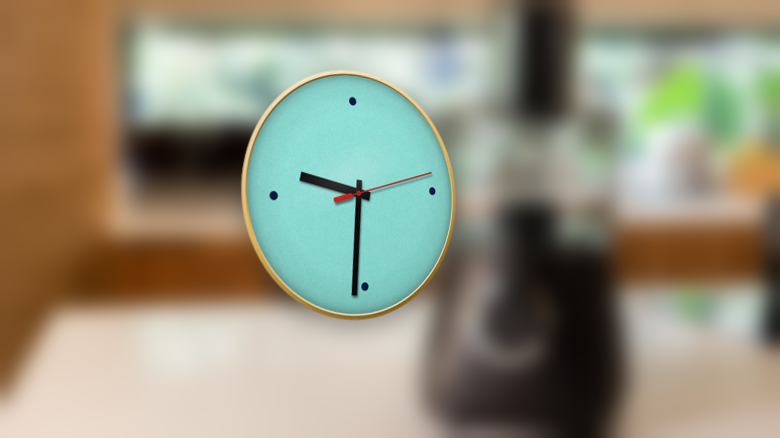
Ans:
9h31m13s
